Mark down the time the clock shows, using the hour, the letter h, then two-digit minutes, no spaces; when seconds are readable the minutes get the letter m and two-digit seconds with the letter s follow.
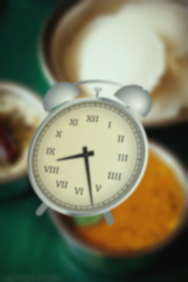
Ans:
8h27
